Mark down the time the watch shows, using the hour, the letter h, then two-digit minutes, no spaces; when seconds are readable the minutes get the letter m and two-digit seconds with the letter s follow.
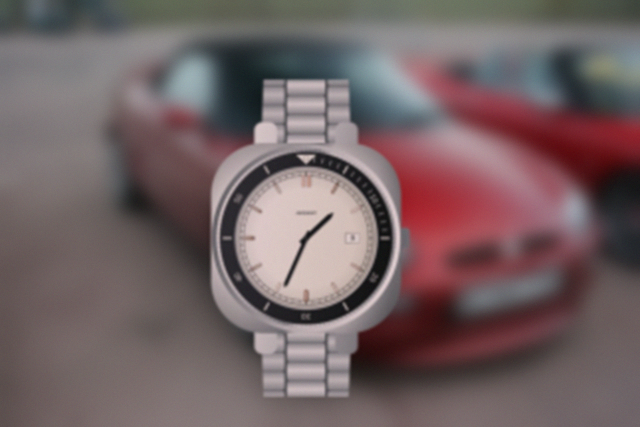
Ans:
1h34
